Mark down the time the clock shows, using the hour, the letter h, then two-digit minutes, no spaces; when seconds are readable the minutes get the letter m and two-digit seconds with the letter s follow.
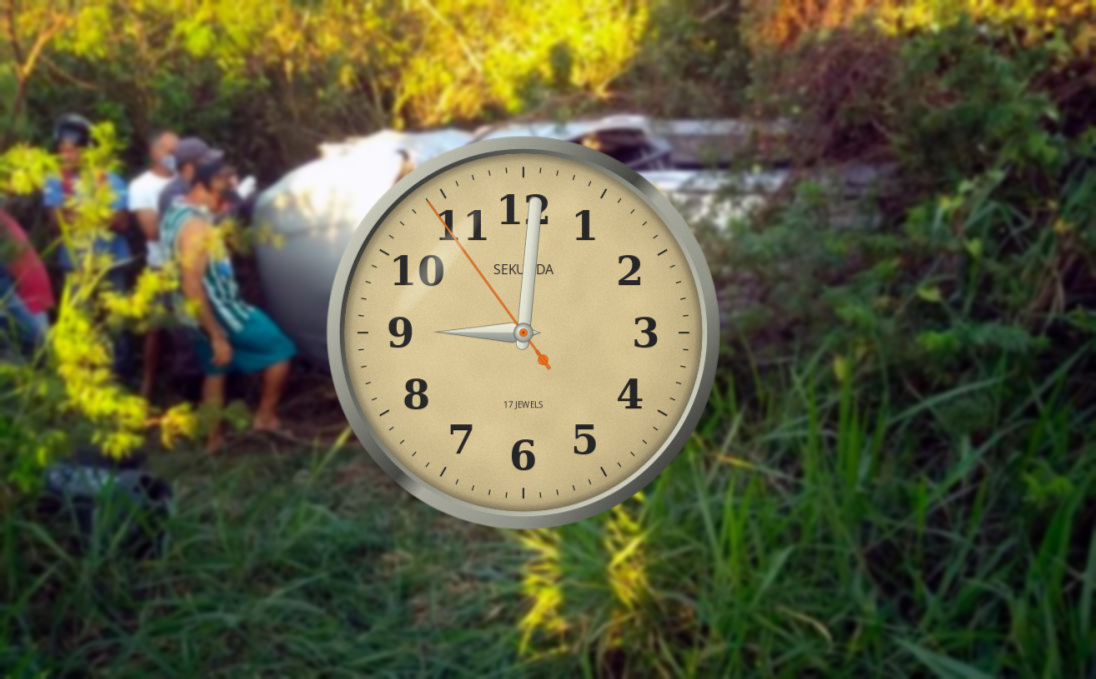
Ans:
9h00m54s
